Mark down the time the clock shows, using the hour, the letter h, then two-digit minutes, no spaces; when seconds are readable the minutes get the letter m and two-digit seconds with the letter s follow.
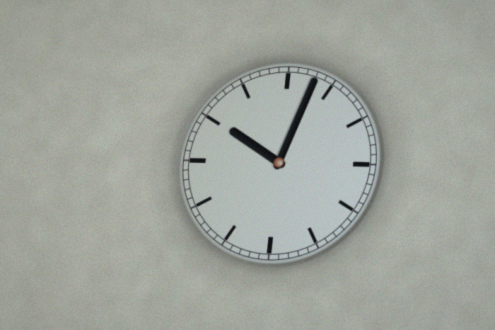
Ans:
10h03
